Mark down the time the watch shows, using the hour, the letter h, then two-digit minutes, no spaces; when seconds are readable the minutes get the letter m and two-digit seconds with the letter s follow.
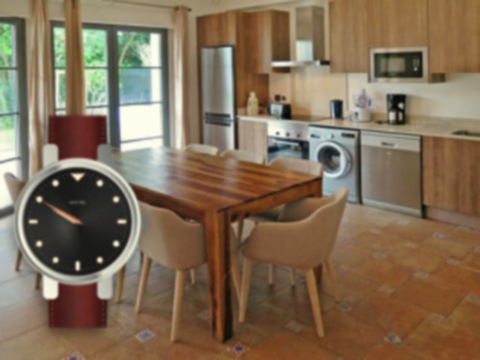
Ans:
9h50
